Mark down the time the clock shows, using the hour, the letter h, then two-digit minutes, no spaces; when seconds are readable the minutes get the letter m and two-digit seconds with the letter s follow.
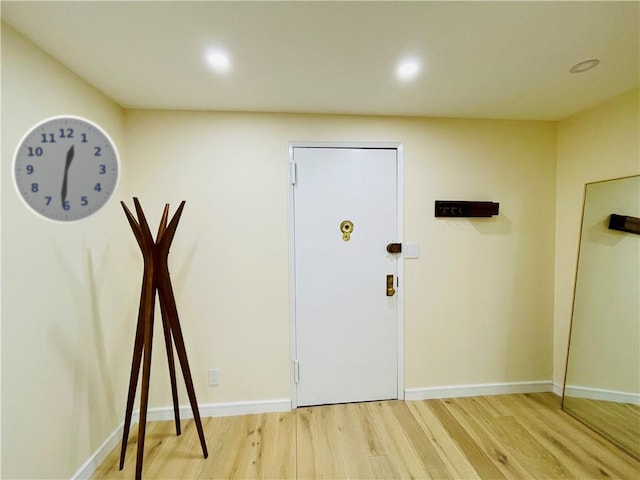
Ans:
12h31
